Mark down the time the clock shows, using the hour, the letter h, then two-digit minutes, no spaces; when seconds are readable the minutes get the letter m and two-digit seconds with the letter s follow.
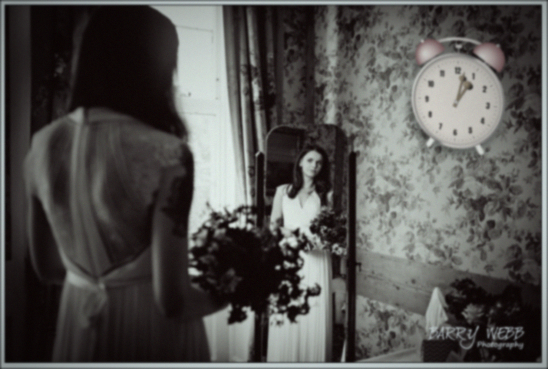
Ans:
1h02
